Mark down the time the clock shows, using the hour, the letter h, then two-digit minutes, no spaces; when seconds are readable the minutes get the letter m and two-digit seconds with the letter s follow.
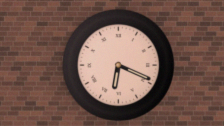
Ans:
6h19
